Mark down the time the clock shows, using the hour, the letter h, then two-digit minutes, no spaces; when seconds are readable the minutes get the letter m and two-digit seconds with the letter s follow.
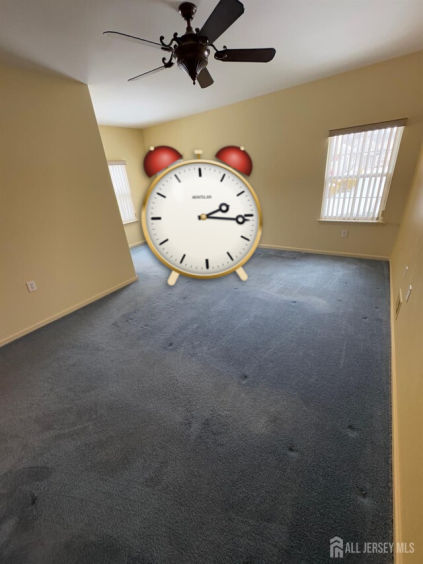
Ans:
2h16
